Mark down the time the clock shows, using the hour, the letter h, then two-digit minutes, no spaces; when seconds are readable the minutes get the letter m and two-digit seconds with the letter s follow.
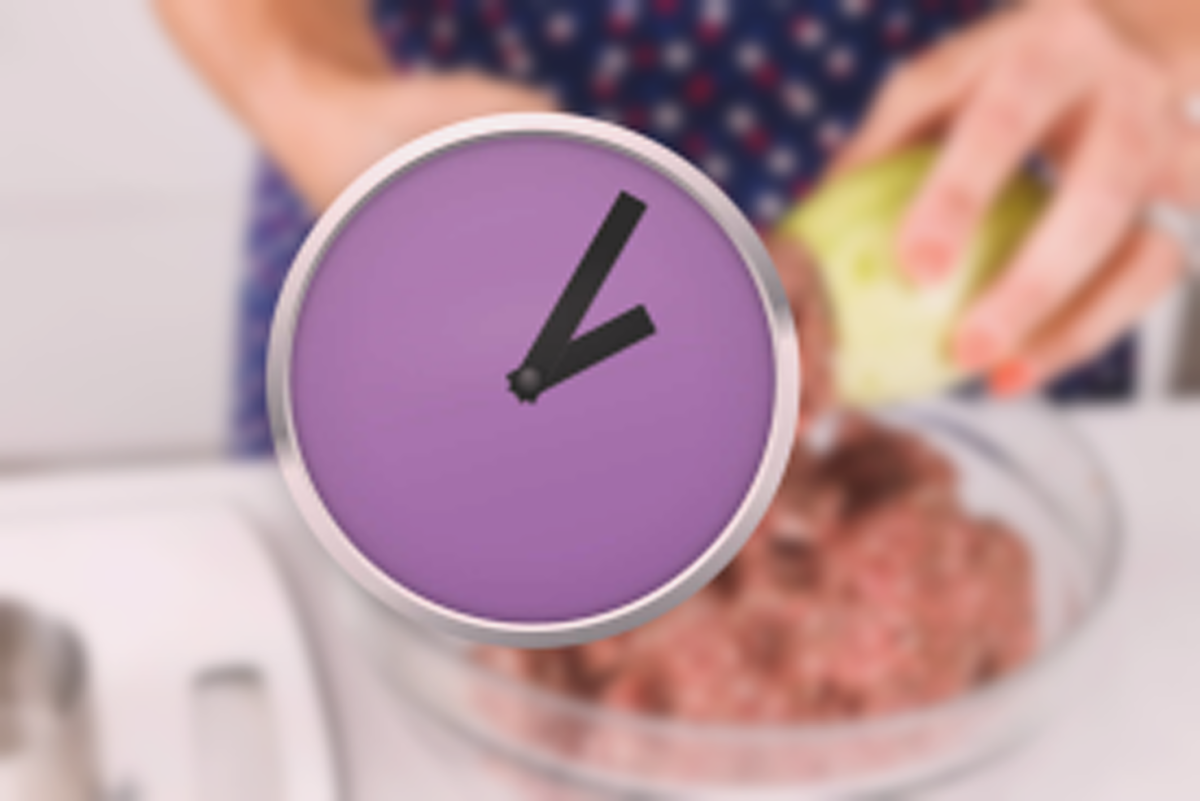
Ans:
2h05
